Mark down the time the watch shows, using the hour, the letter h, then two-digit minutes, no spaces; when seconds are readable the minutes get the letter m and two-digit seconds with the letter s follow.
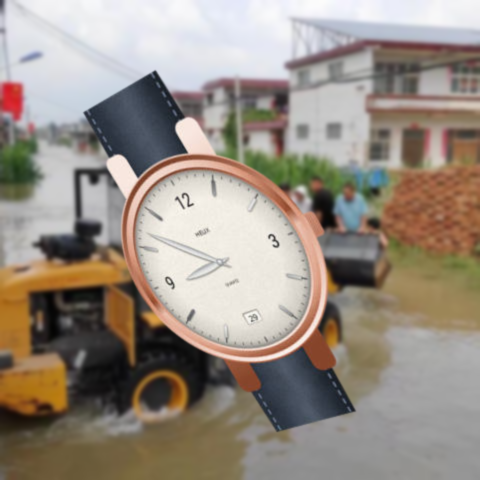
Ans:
8h52
